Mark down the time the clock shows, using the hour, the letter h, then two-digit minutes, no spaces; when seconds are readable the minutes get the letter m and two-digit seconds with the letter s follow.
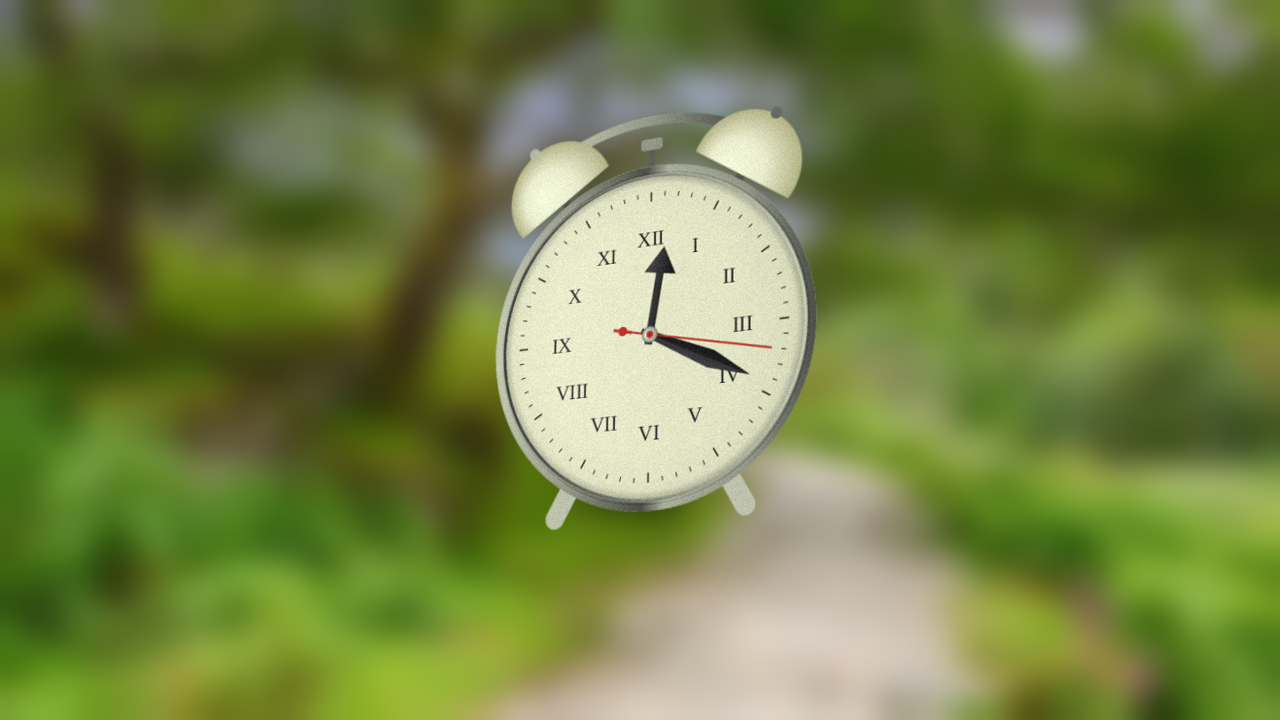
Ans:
12h19m17s
